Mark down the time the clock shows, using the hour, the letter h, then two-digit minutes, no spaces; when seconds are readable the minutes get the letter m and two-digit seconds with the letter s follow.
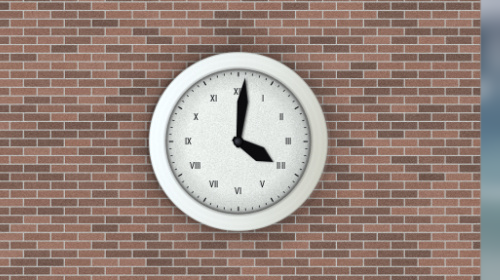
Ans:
4h01
